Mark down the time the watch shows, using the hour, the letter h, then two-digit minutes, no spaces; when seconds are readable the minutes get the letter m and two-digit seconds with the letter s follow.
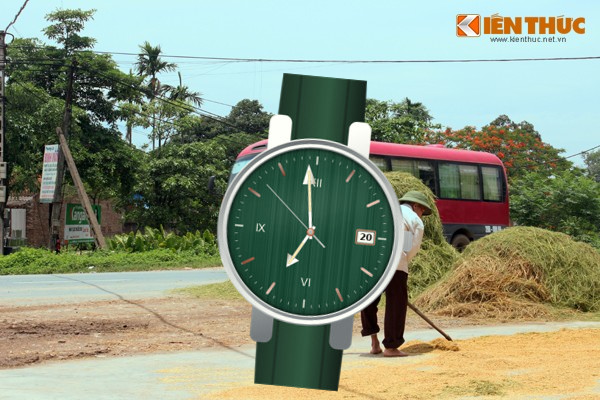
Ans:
6h58m52s
